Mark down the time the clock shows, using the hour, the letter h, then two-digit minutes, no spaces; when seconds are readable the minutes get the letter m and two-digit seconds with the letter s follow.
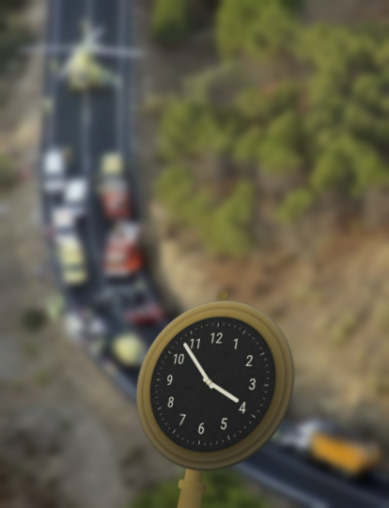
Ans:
3h53
